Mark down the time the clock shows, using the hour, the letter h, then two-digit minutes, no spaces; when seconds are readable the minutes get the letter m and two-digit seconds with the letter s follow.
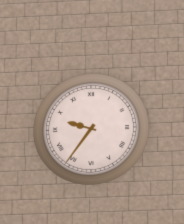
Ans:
9h36
